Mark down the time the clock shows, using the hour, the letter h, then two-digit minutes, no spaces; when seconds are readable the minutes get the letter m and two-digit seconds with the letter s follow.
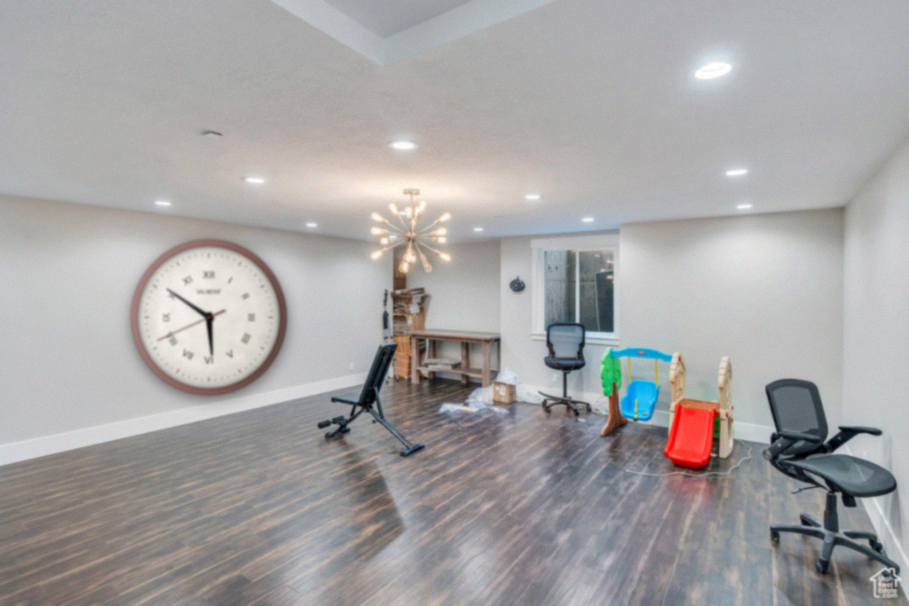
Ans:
5h50m41s
